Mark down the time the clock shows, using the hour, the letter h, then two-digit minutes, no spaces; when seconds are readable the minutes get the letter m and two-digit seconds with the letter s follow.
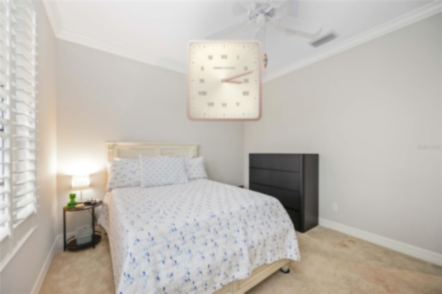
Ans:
3h12
